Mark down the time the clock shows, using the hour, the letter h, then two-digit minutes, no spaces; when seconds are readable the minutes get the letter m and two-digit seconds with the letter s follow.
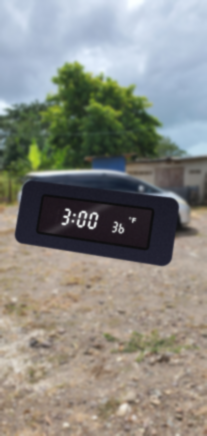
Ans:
3h00
